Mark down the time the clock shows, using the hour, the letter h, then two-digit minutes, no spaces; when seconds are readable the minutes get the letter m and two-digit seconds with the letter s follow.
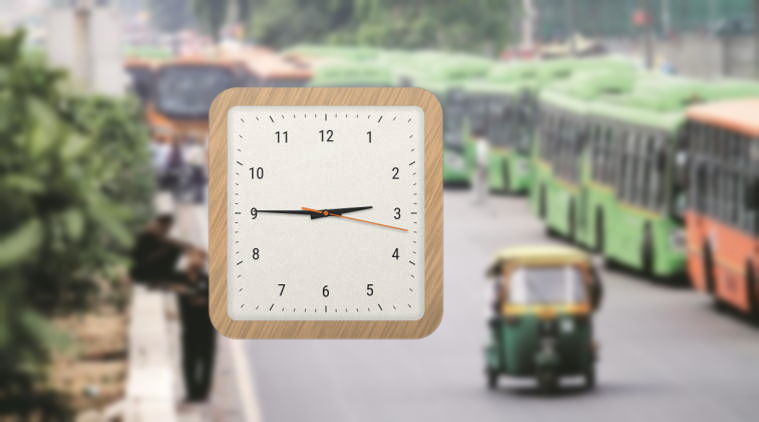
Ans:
2h45m17s
